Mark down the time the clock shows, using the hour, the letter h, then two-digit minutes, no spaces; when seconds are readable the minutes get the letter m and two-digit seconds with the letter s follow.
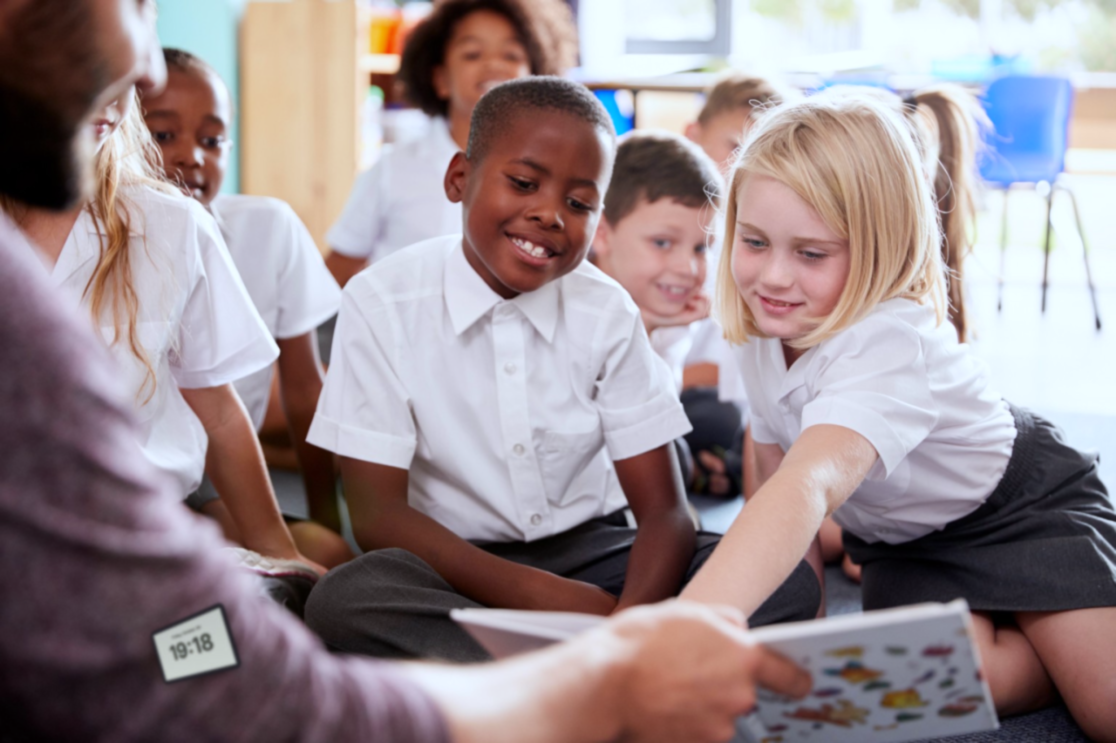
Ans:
19h18
